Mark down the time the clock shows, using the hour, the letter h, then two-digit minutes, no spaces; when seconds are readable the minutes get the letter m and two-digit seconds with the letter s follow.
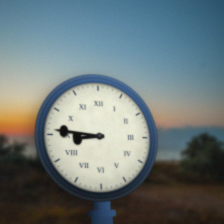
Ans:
8h46
